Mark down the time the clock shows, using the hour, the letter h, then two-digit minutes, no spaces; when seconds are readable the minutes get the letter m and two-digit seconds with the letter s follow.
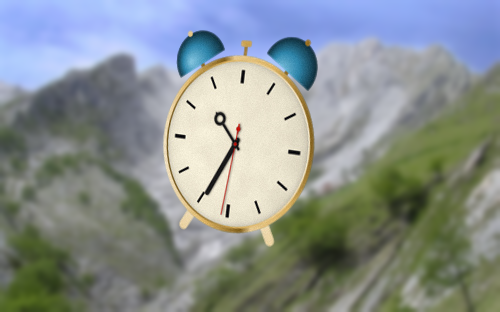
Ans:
10h34m31s
